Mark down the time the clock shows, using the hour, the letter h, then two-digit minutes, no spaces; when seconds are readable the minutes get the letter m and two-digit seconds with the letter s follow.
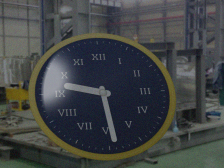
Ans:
9h29
